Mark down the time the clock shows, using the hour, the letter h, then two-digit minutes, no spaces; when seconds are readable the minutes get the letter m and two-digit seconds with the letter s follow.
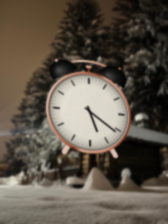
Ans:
5h21
